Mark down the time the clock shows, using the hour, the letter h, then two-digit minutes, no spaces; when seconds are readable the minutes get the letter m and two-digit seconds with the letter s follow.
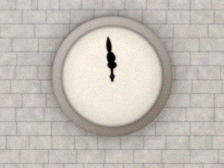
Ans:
11h59
